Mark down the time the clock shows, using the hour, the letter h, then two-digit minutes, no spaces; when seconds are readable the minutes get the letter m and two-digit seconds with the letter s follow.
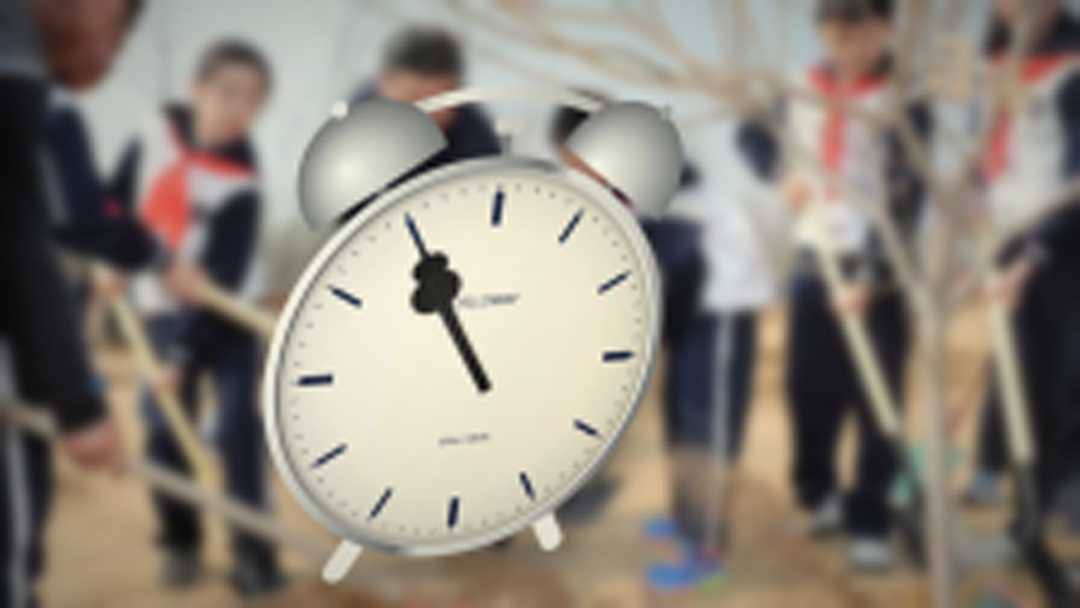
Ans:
10h55
